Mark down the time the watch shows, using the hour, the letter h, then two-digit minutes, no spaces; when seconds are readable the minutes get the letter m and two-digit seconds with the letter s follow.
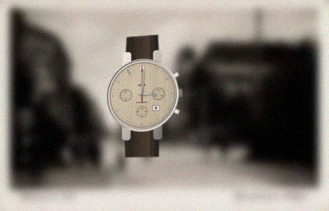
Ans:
3h01
